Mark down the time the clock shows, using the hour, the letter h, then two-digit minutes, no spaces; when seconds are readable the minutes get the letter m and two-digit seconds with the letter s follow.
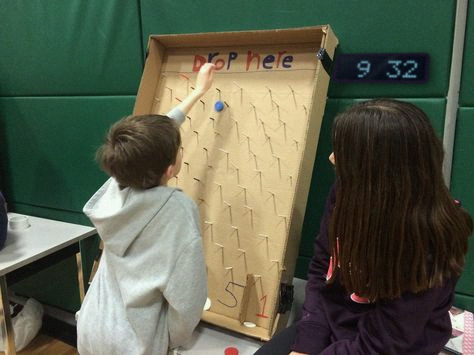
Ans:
9h32
